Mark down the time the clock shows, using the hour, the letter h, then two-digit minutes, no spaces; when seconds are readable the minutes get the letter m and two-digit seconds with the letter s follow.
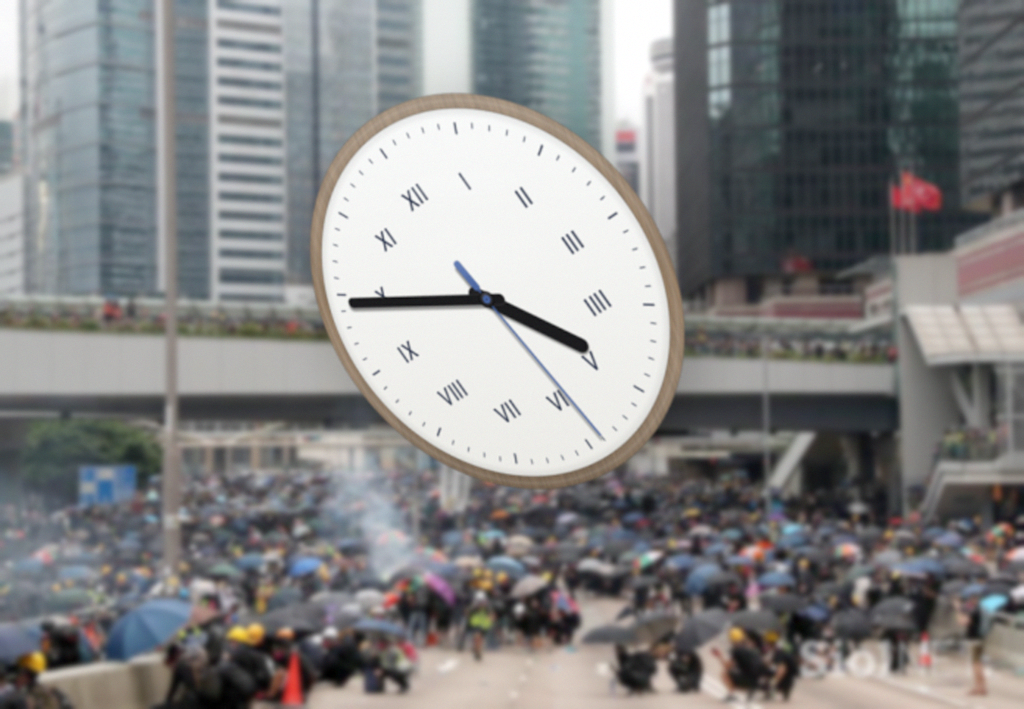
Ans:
4h49m29s
